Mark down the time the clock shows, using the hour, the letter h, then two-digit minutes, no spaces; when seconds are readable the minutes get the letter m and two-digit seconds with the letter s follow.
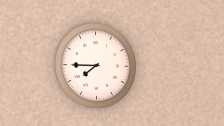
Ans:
7h45
